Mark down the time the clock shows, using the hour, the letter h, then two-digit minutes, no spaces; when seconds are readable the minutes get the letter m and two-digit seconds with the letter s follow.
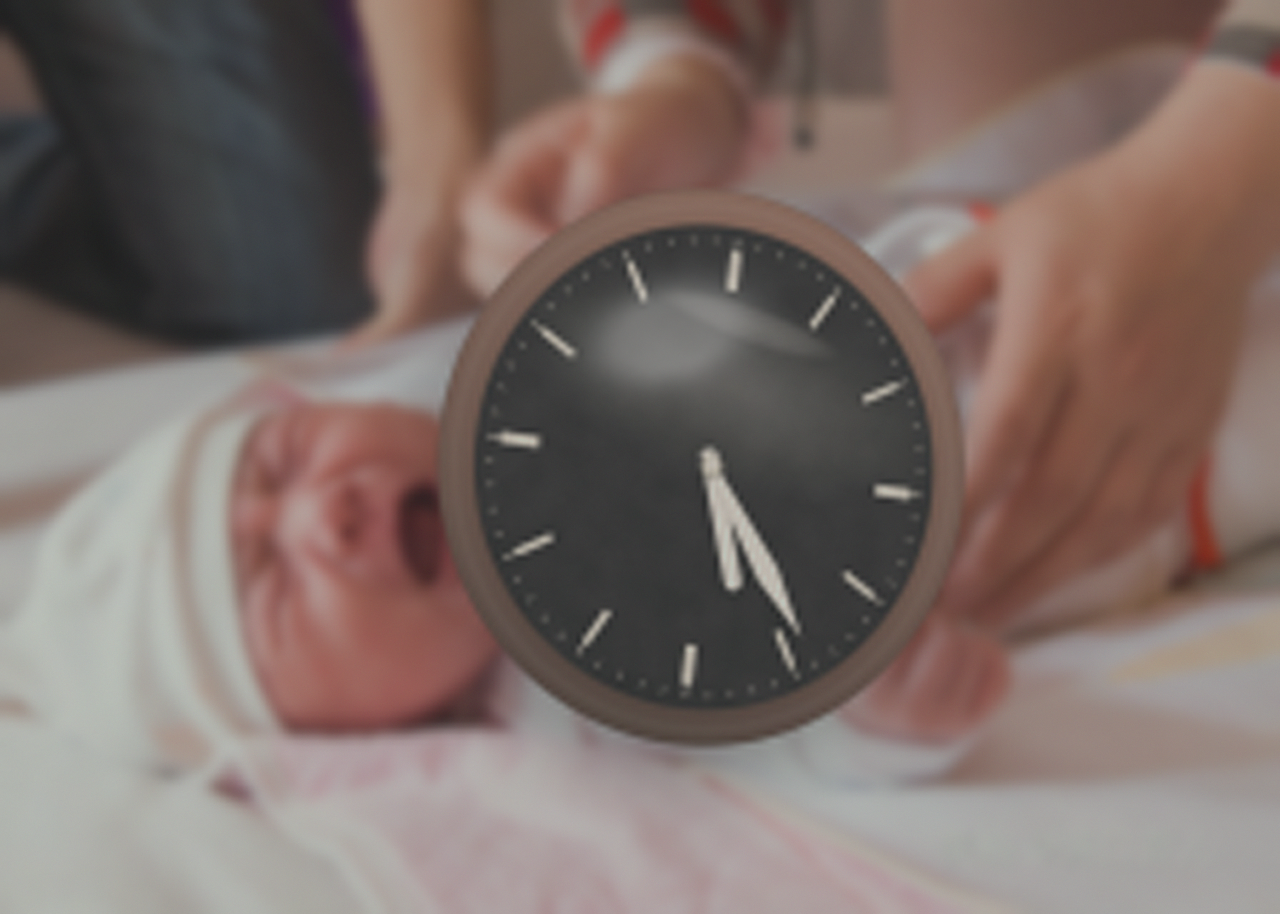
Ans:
5h24
